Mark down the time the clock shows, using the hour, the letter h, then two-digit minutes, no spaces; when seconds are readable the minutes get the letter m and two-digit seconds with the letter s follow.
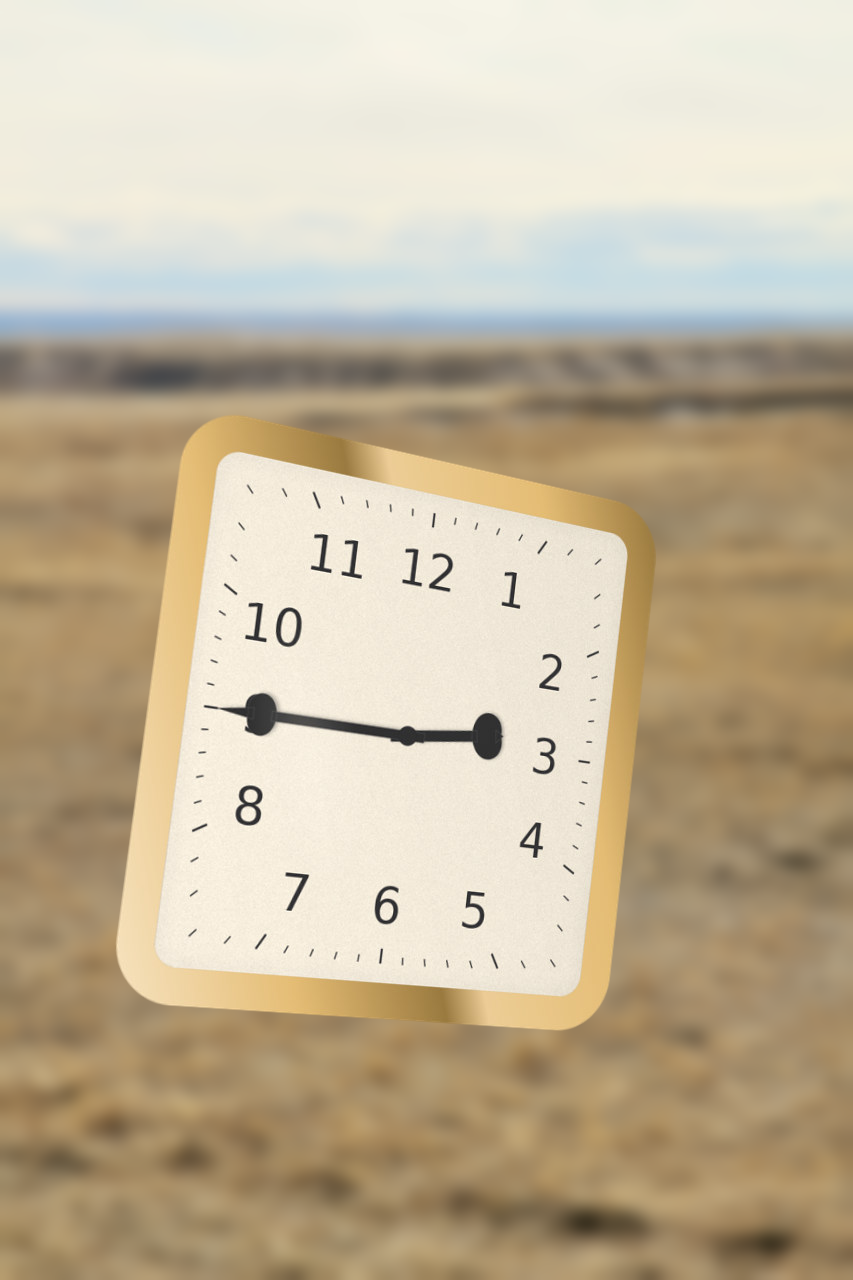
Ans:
2h45
